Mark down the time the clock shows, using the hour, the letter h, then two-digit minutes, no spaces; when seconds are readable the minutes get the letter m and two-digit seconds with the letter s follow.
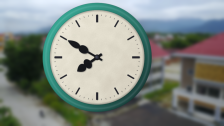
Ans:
7h50
